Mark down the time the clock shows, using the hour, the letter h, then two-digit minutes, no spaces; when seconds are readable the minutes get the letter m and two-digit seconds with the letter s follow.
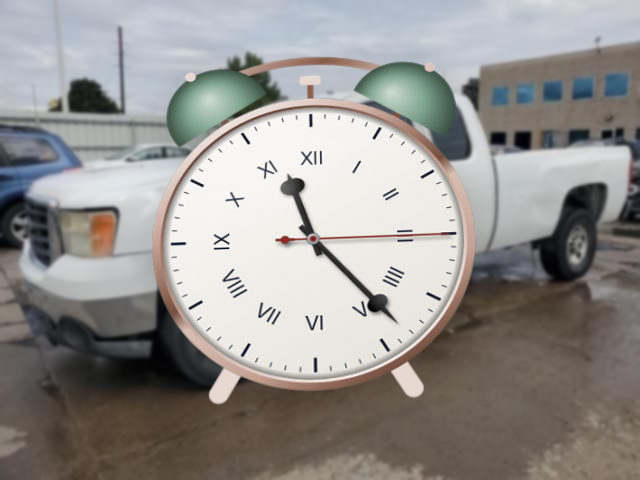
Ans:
11h23m15s
